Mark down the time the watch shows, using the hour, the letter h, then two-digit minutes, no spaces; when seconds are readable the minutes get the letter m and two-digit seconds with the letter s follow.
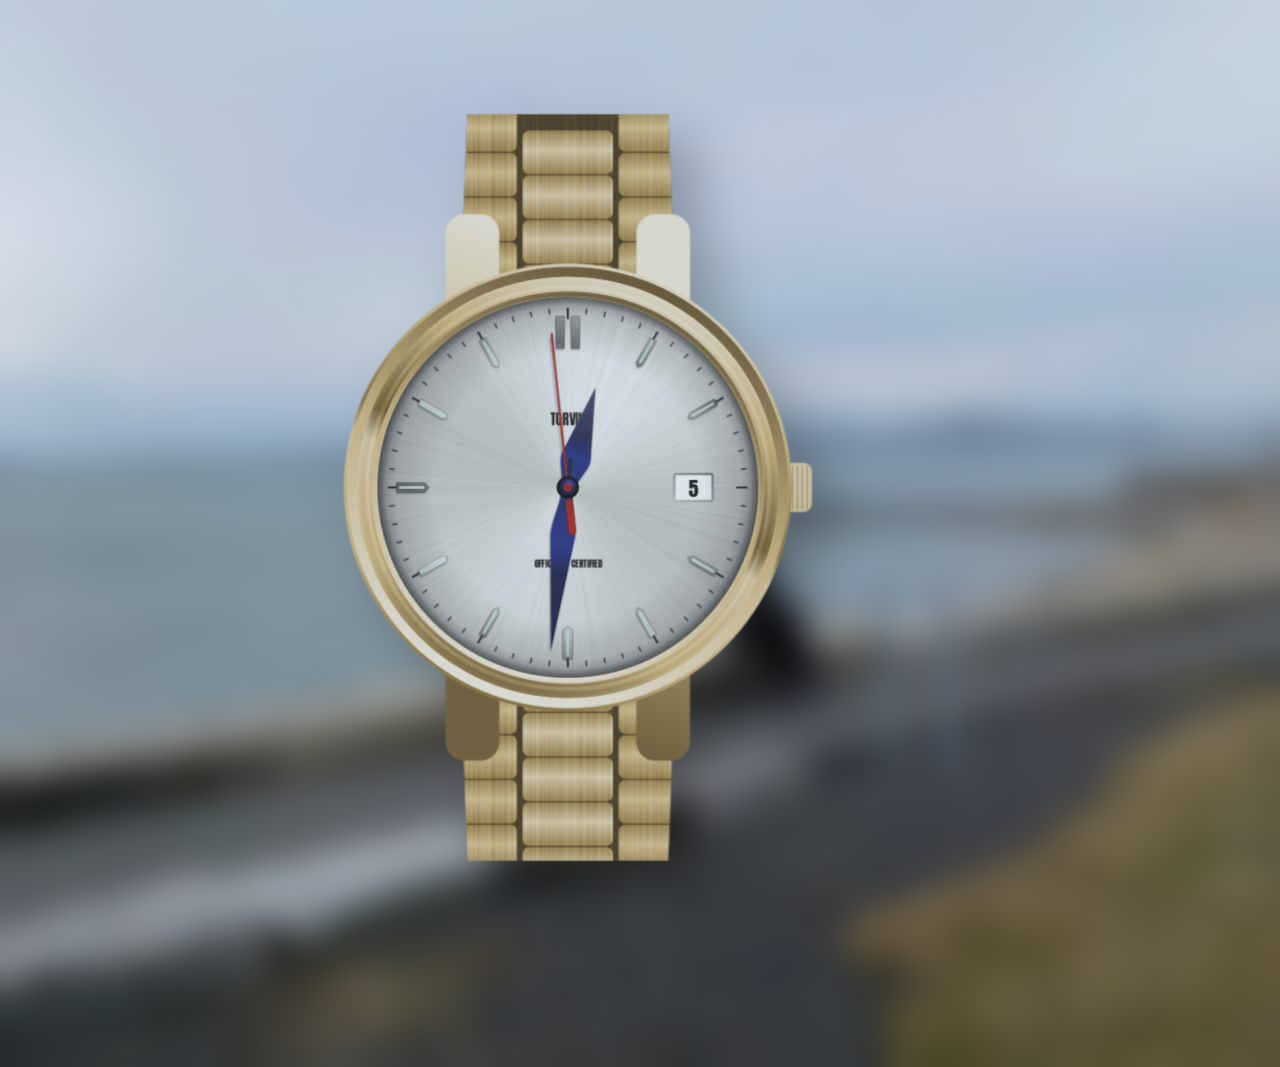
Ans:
12h30m59s
